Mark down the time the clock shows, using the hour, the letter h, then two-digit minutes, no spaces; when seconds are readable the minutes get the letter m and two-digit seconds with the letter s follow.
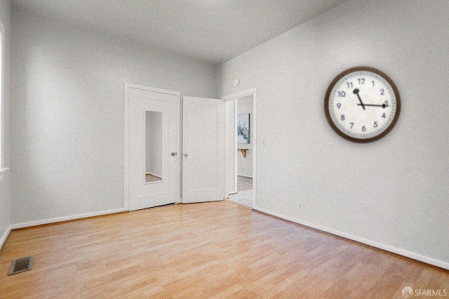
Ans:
11h16
